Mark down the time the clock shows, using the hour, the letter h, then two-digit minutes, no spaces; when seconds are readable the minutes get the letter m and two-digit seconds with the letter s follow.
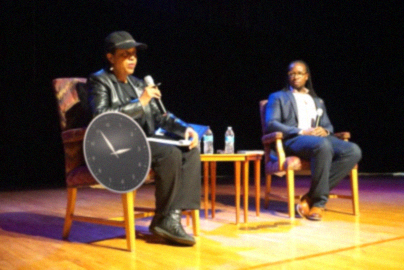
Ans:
2h56
